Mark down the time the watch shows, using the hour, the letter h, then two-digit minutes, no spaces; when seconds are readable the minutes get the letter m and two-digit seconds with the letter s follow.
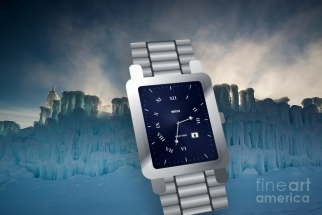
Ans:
2h33
